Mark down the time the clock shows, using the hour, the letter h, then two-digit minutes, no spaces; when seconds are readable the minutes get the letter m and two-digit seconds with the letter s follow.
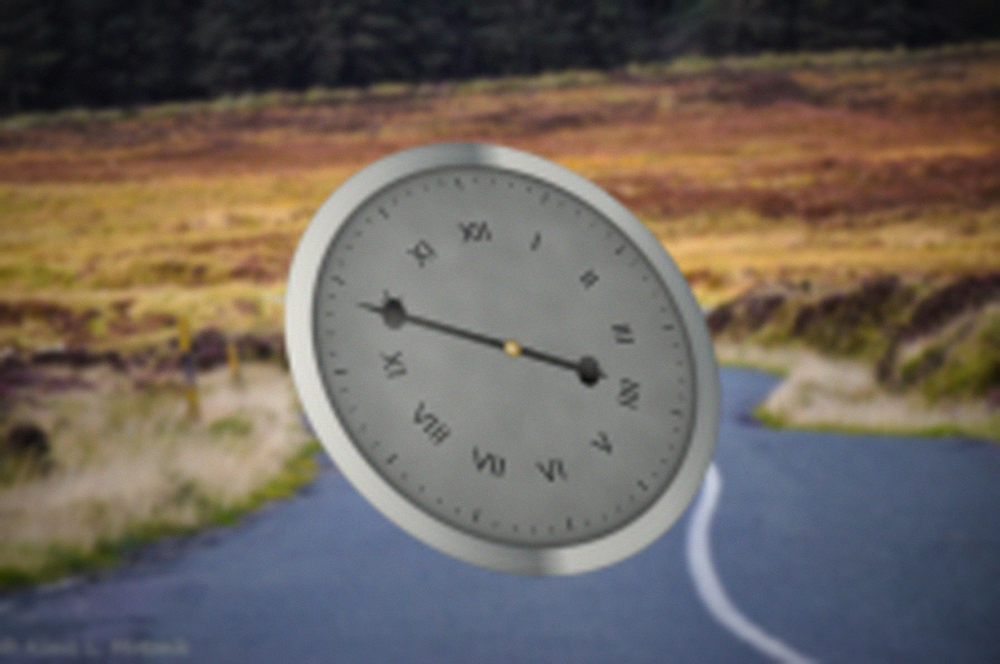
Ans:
3h49
